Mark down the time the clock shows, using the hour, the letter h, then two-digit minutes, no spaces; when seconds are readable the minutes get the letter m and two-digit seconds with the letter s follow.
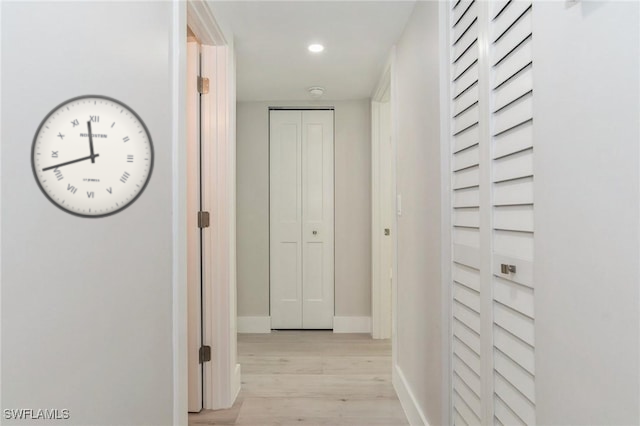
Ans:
11h42
